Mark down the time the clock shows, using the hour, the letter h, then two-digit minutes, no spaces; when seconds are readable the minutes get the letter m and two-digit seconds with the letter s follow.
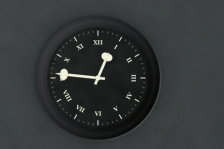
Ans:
12h46
